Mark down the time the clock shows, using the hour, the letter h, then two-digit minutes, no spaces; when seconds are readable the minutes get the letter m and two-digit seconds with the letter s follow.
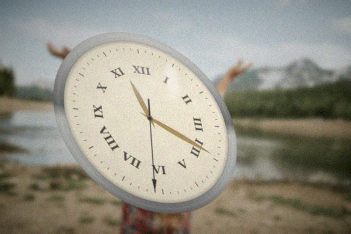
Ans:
11h19m31s
